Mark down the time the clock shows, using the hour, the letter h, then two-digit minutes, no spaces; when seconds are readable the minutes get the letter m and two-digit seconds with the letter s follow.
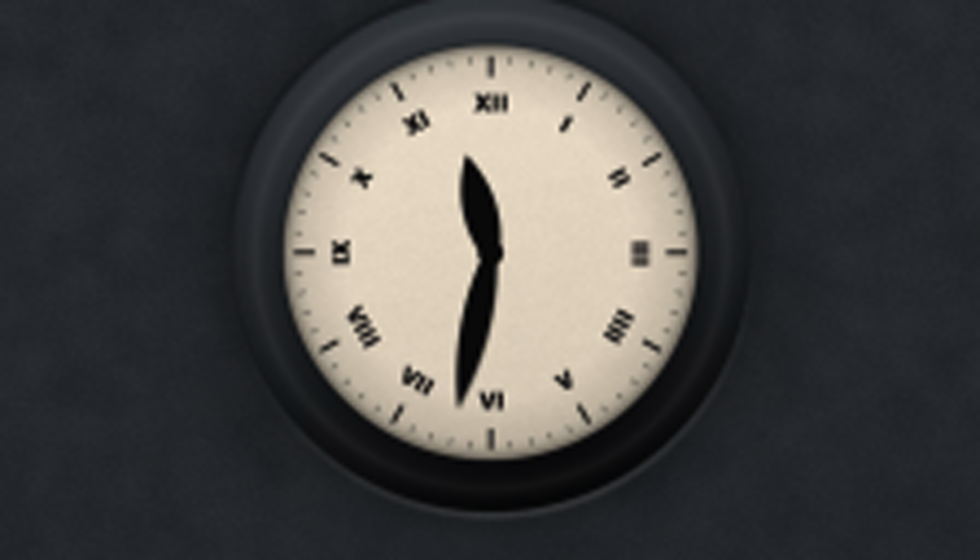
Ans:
11h32
